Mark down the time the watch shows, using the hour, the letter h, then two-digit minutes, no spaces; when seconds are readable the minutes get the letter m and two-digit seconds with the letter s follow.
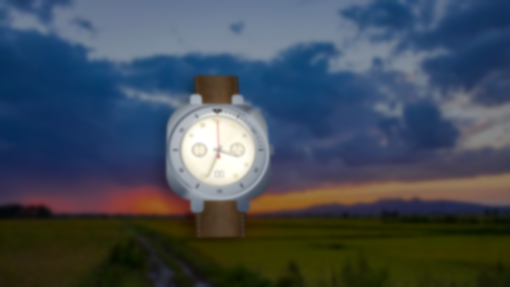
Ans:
3h34
